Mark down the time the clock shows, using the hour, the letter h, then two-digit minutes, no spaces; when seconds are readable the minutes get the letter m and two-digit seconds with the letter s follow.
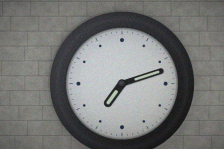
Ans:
7h12
